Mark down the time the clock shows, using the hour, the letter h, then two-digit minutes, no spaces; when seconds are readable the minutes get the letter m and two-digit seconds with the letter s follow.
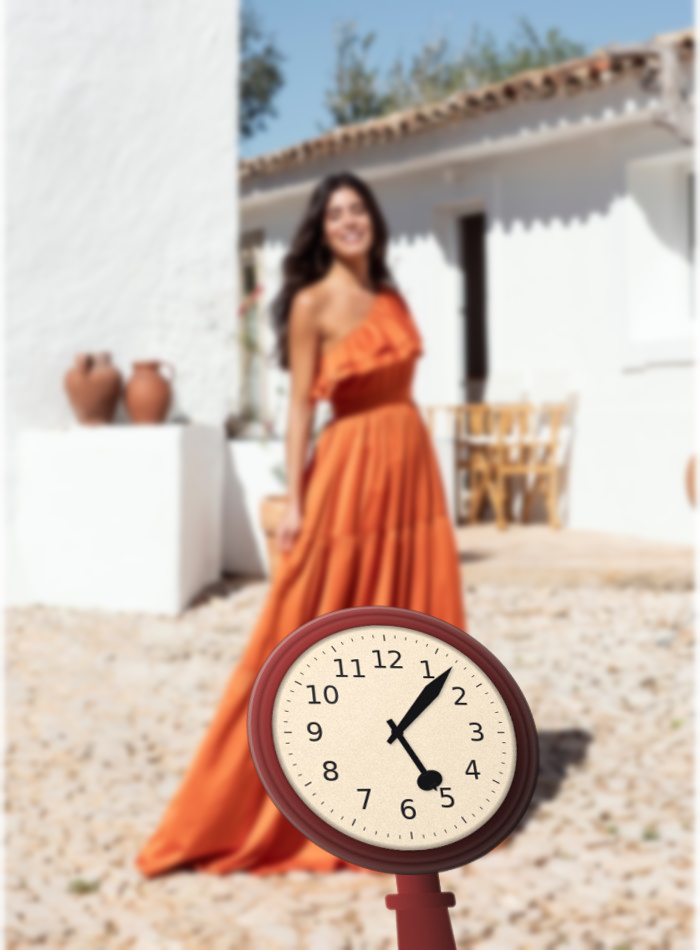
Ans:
5h07
